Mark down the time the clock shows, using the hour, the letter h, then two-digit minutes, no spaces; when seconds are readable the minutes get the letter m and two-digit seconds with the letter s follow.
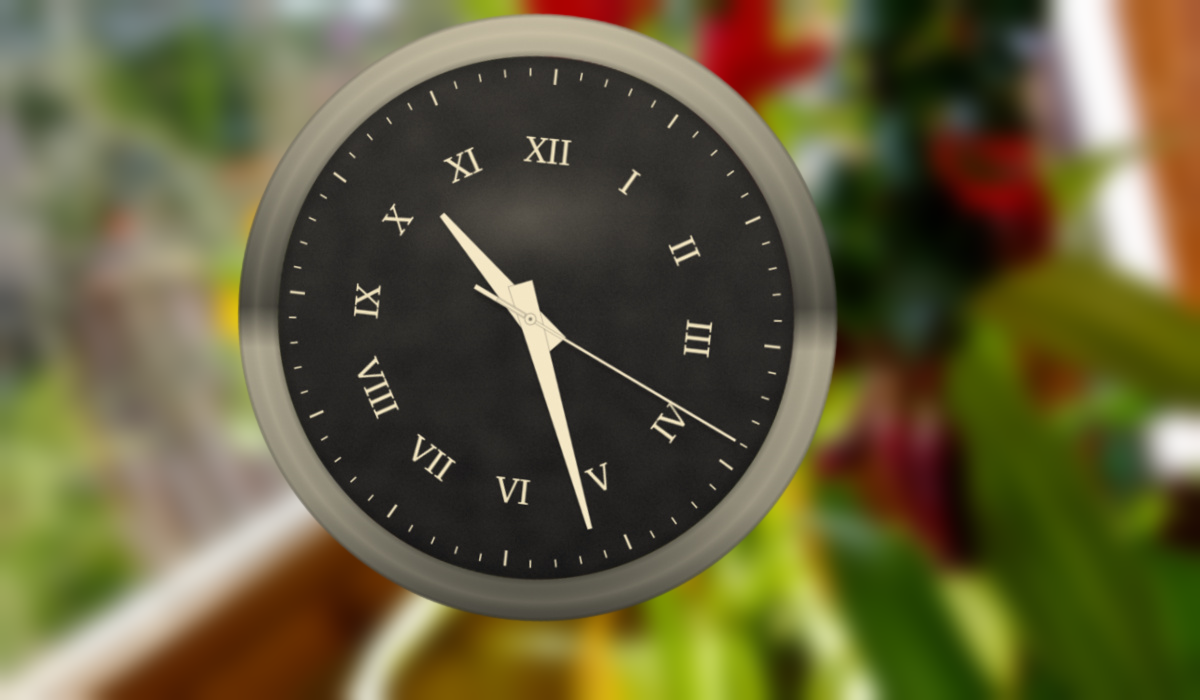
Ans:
10h26m19s
